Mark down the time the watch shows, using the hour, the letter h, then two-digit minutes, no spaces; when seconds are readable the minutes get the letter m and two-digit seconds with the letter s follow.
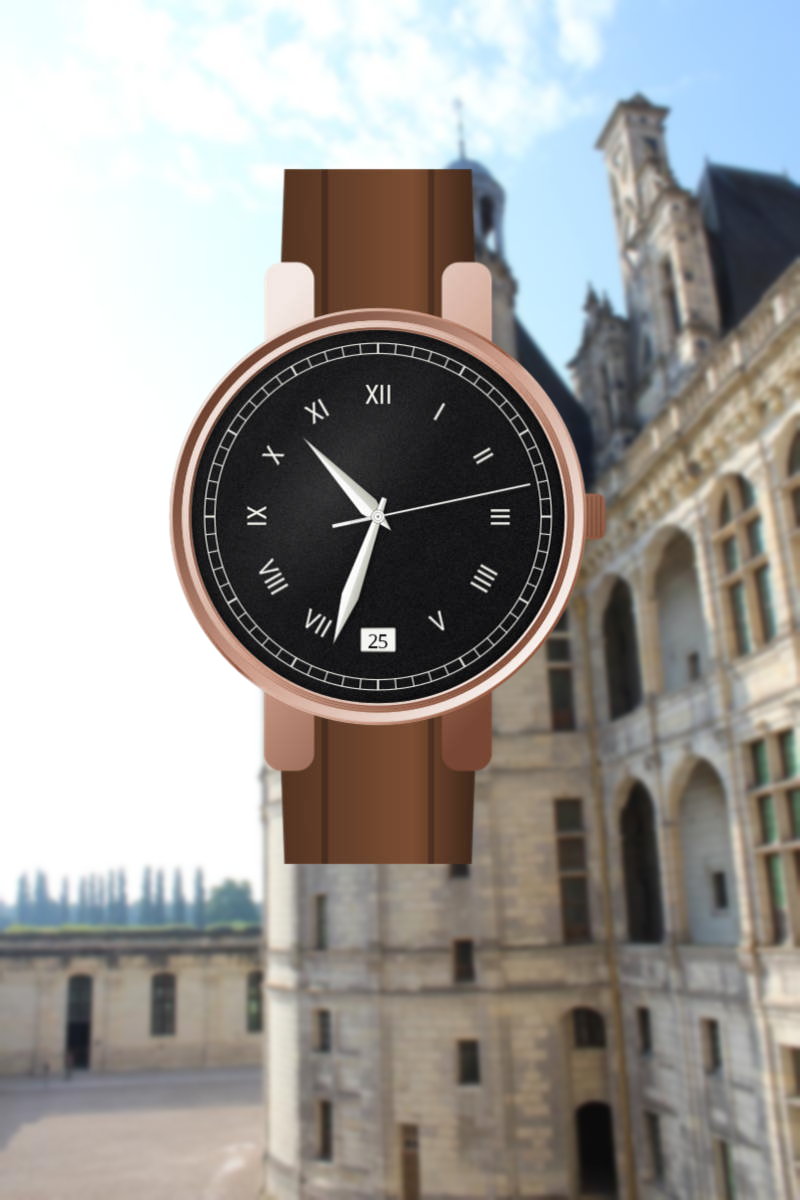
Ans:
10h33m13s
